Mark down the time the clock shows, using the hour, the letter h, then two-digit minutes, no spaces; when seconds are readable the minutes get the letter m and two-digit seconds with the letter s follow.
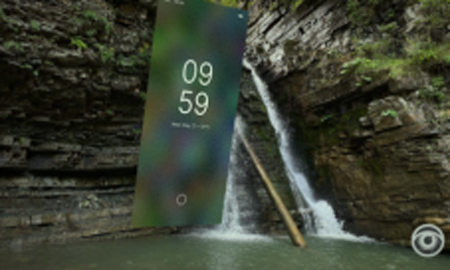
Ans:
9h59
